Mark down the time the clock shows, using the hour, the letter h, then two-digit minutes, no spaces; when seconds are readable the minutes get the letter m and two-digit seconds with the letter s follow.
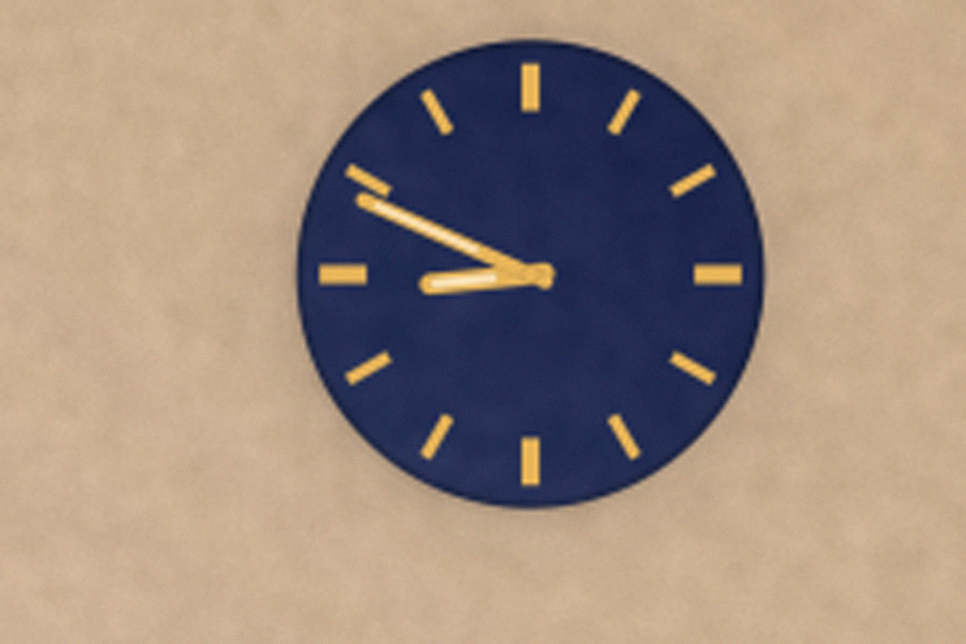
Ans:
8h49
